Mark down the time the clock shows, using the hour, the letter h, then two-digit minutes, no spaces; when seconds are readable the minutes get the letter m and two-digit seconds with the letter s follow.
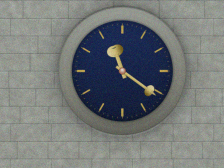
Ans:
11h21
